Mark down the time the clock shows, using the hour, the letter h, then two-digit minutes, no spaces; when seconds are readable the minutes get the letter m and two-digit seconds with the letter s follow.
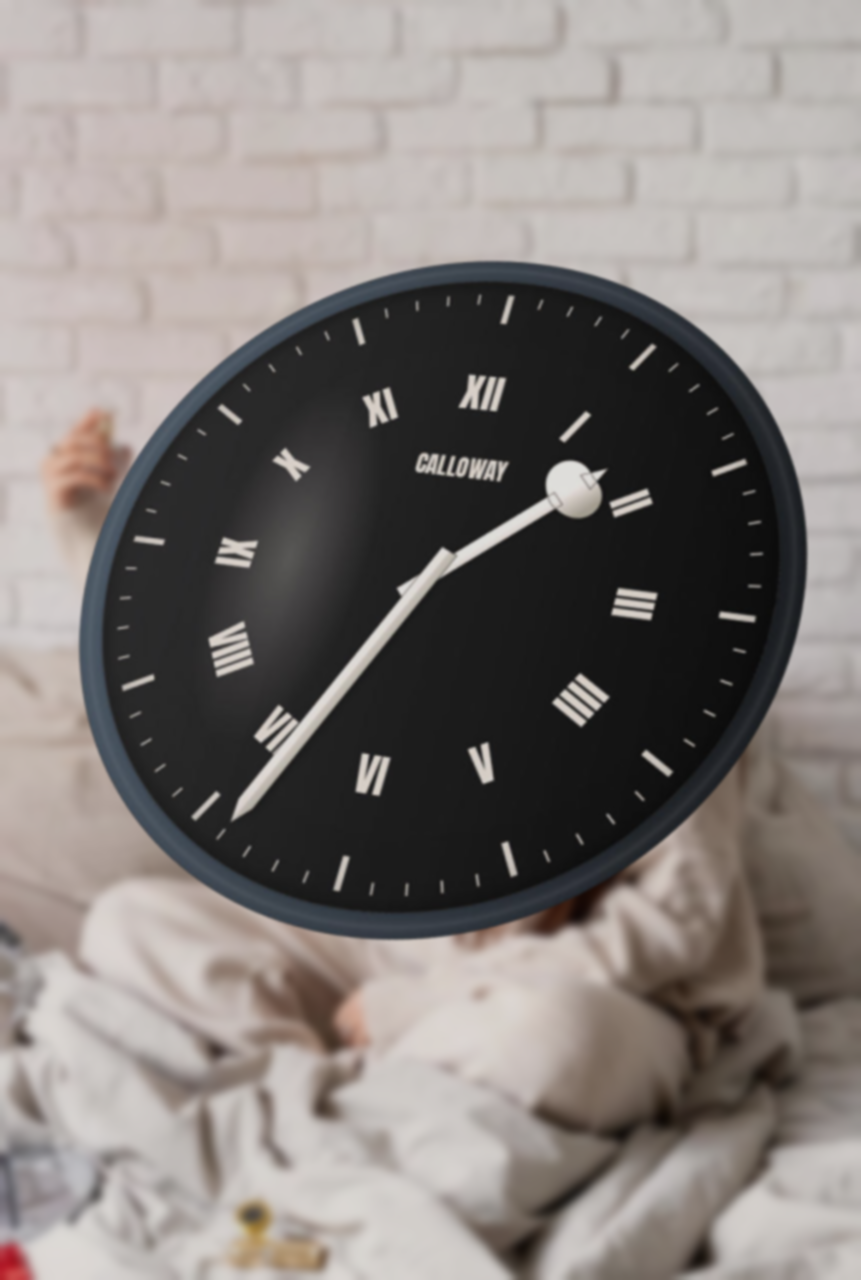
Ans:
1h34
